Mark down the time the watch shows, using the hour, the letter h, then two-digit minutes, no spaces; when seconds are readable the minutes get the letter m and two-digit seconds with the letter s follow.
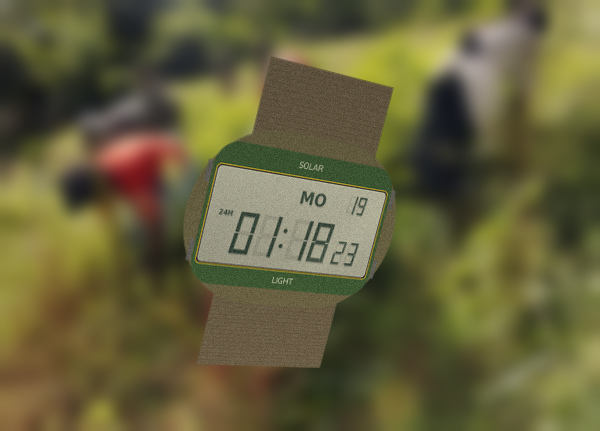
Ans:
1h18m23s
